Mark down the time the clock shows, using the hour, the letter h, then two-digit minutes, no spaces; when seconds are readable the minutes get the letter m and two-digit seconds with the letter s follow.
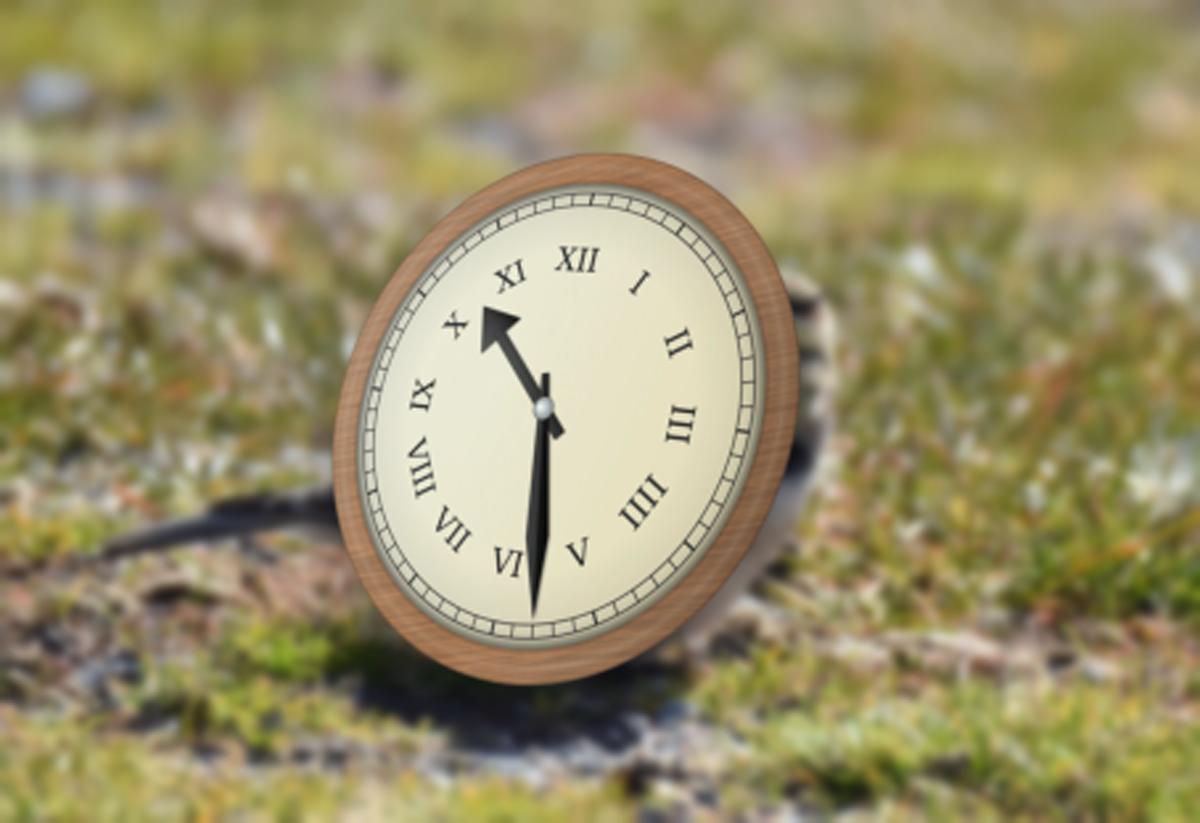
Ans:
10h28
